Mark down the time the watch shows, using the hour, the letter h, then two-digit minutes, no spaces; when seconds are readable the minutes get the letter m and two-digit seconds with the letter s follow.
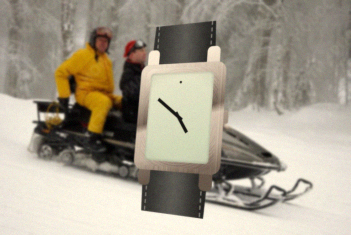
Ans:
4h51
